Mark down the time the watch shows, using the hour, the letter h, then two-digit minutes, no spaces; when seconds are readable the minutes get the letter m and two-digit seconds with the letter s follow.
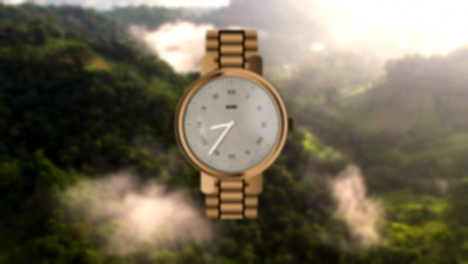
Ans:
8h36
